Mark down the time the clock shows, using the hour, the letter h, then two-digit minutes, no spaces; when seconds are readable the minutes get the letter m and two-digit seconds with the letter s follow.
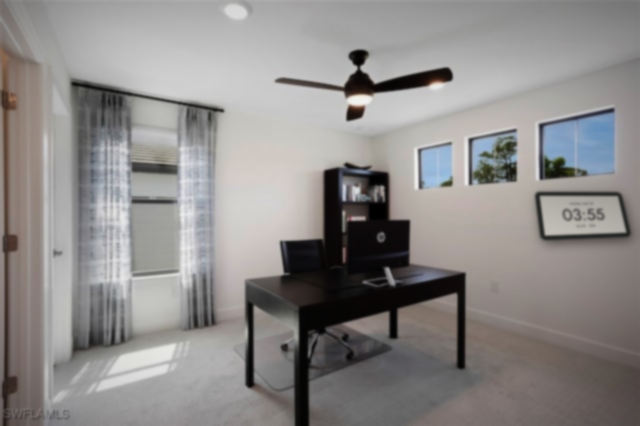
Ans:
3h55
